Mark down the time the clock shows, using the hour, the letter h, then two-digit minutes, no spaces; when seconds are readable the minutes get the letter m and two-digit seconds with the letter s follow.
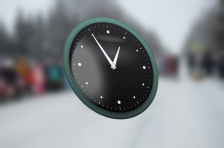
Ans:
12h55
